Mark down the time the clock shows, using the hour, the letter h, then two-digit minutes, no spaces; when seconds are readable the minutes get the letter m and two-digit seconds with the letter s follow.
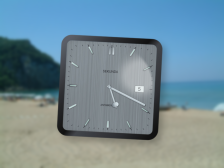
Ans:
5h19
